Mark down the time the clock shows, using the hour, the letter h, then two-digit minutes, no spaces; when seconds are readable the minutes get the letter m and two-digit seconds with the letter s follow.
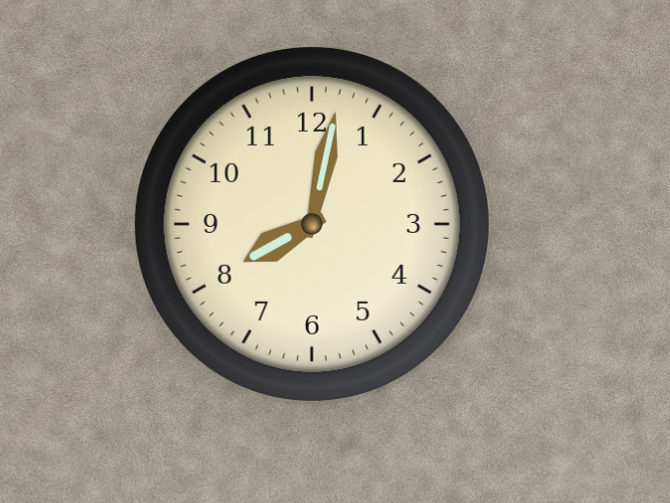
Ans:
8h02
